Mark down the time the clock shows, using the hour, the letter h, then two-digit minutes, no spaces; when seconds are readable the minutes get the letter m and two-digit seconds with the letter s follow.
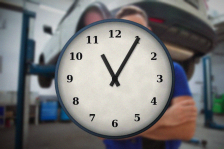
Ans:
11h05
